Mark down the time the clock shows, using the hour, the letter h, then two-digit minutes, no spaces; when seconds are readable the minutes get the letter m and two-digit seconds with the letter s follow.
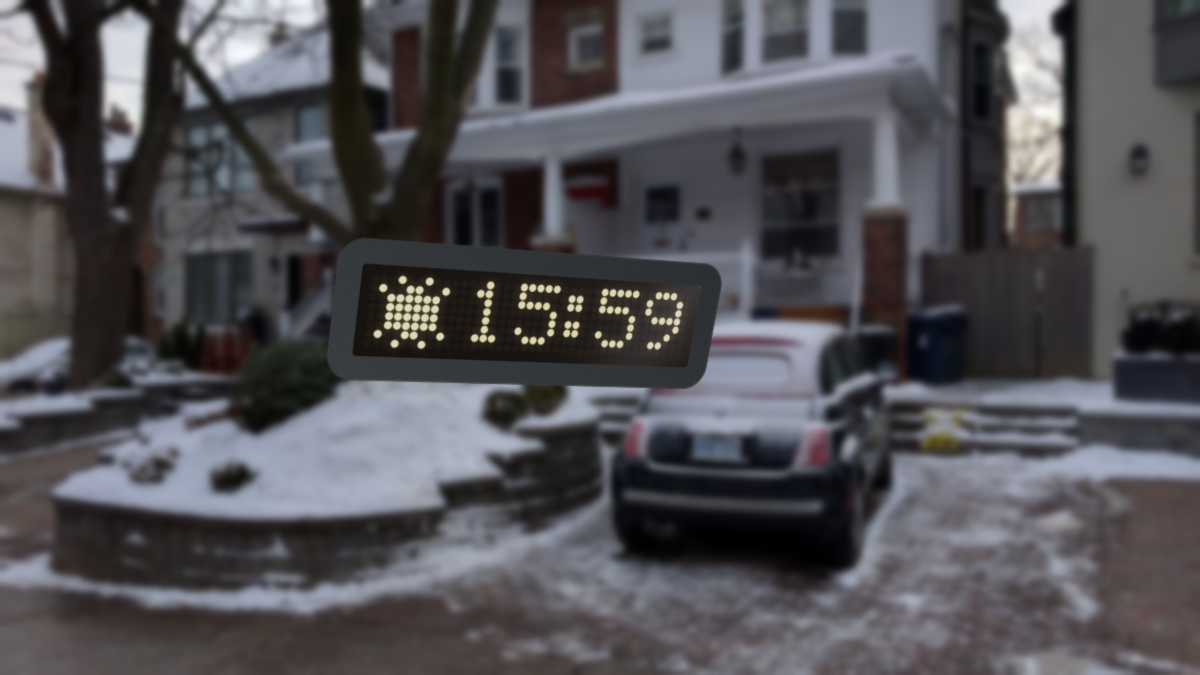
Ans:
15h59
